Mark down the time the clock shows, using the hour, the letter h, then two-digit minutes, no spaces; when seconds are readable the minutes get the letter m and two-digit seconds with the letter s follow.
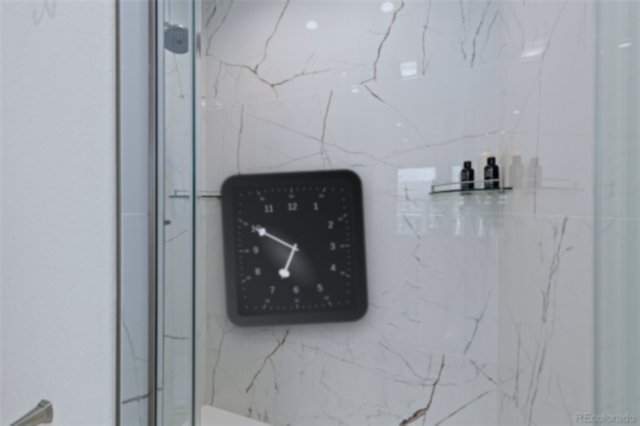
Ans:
6h50
